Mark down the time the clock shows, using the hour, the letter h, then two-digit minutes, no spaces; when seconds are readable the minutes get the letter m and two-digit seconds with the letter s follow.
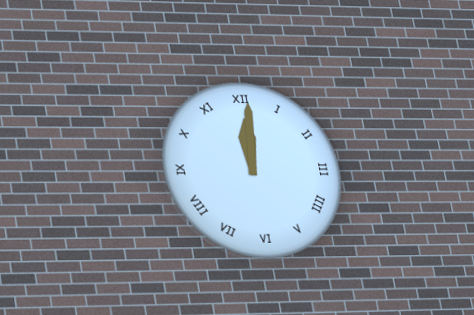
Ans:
12h01
